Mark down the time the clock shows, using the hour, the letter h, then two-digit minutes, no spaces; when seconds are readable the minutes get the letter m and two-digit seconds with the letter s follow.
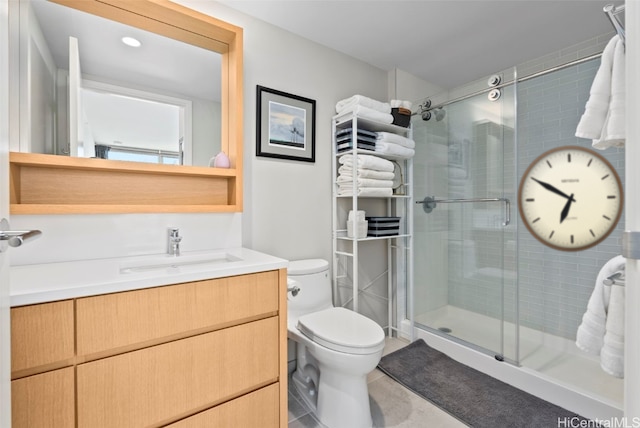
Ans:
6h50
